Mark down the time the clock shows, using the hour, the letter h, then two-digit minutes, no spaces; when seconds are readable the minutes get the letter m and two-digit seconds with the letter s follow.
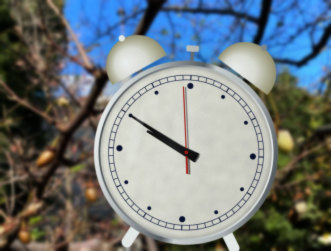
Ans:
9h49m59s
